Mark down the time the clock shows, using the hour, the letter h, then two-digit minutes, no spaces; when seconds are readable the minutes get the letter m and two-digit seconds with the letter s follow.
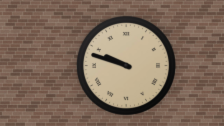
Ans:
9h48
